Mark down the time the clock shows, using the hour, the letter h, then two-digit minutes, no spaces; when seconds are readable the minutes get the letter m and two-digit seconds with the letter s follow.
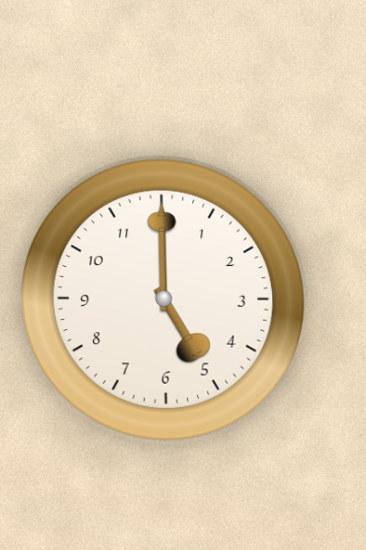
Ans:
5h00
